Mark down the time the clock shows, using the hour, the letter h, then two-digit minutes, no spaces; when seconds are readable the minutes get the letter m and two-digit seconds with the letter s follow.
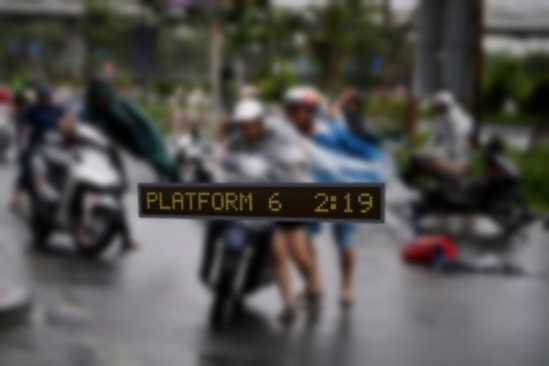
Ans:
2h19
